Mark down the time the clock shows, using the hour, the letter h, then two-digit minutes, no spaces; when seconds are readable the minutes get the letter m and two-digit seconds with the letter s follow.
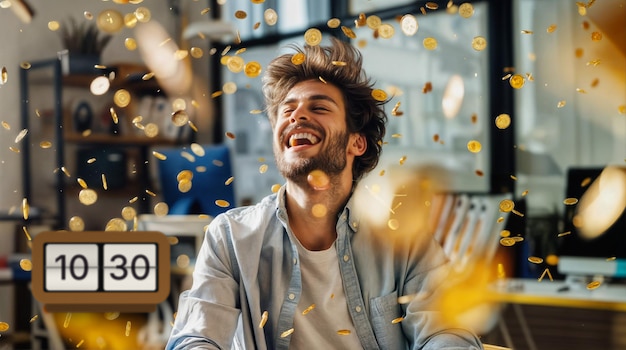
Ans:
10h30
